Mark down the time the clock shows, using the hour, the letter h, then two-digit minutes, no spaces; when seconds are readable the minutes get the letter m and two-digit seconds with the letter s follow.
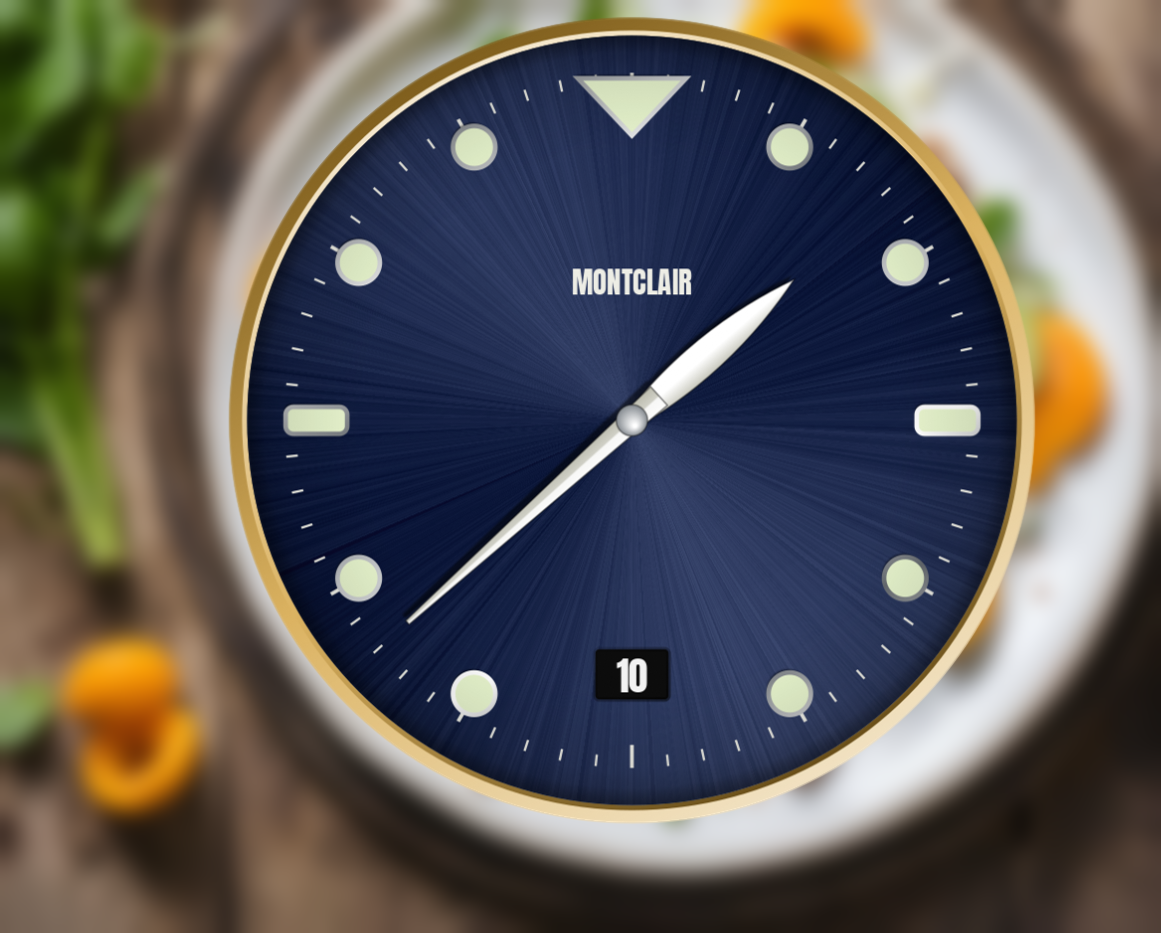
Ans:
1h38
